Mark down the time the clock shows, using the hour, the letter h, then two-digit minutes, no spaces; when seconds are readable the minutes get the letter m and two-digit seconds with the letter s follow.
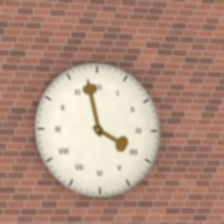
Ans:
3h58
